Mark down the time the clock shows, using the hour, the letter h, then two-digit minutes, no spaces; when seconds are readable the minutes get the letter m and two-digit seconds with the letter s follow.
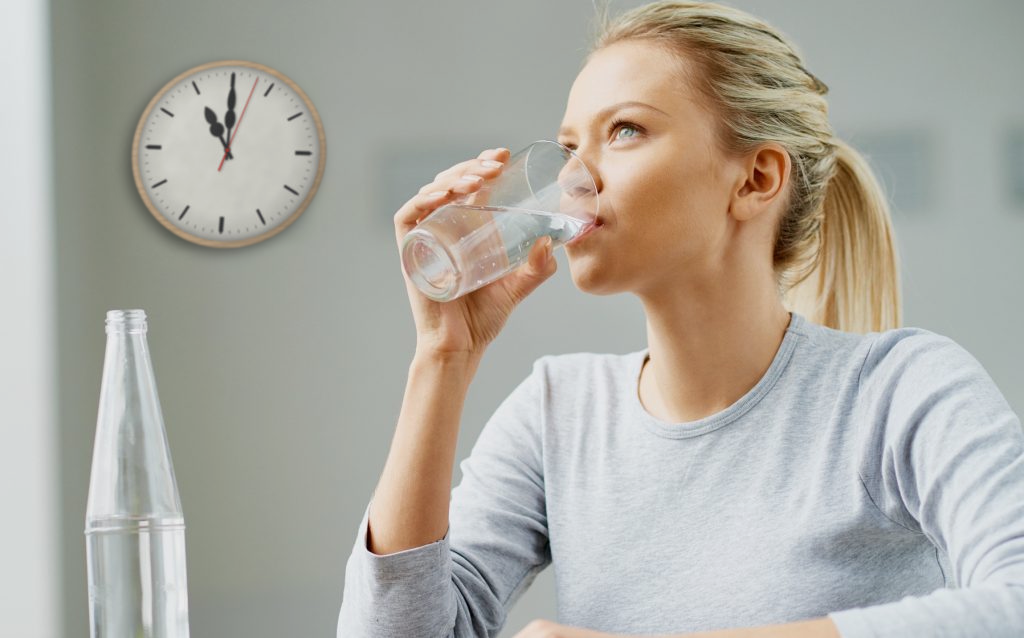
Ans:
11h00m03s
